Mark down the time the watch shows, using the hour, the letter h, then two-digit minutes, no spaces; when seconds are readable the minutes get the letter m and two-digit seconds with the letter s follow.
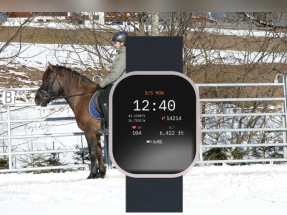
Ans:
12h40
